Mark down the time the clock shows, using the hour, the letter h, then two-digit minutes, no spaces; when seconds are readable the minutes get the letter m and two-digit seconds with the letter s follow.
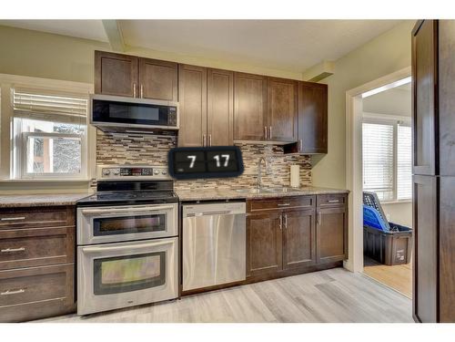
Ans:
7h17
